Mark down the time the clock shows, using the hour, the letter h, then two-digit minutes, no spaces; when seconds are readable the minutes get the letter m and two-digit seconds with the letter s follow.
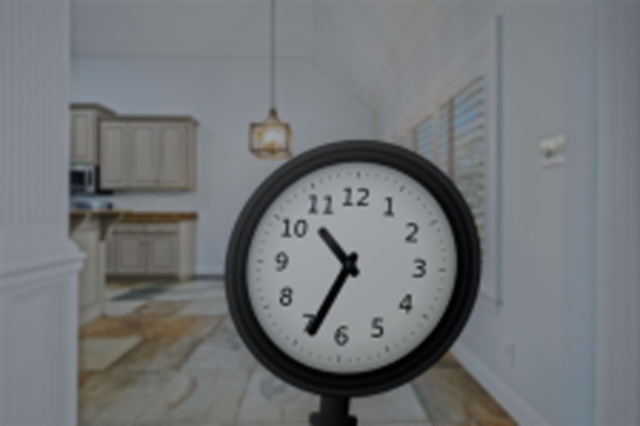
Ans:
10h34
